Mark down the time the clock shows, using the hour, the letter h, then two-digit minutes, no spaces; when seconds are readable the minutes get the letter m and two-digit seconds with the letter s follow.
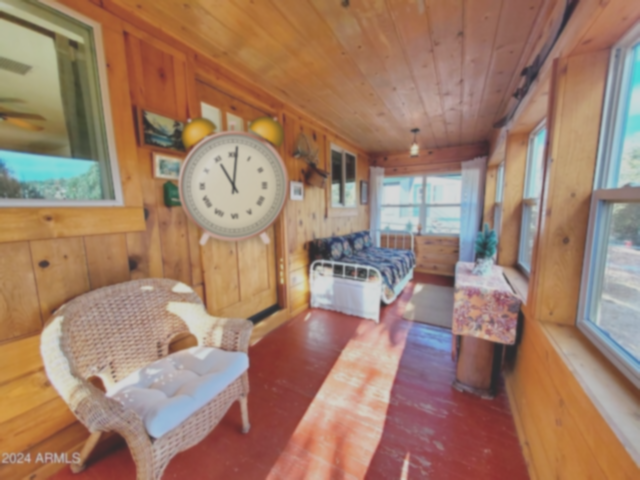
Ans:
11h01
